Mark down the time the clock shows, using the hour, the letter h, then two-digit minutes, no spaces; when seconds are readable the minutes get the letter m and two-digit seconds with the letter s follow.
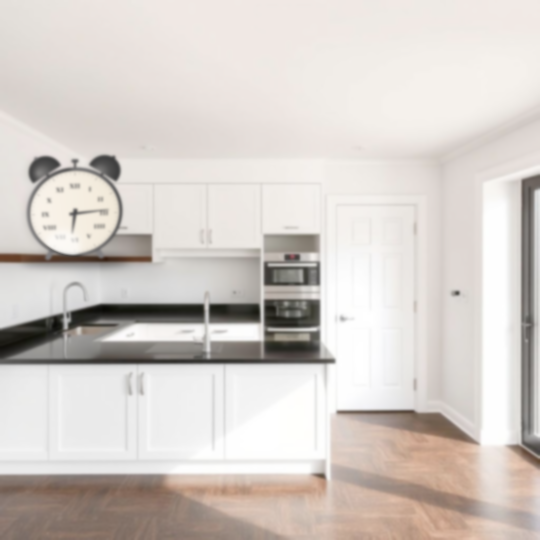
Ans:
6h14
